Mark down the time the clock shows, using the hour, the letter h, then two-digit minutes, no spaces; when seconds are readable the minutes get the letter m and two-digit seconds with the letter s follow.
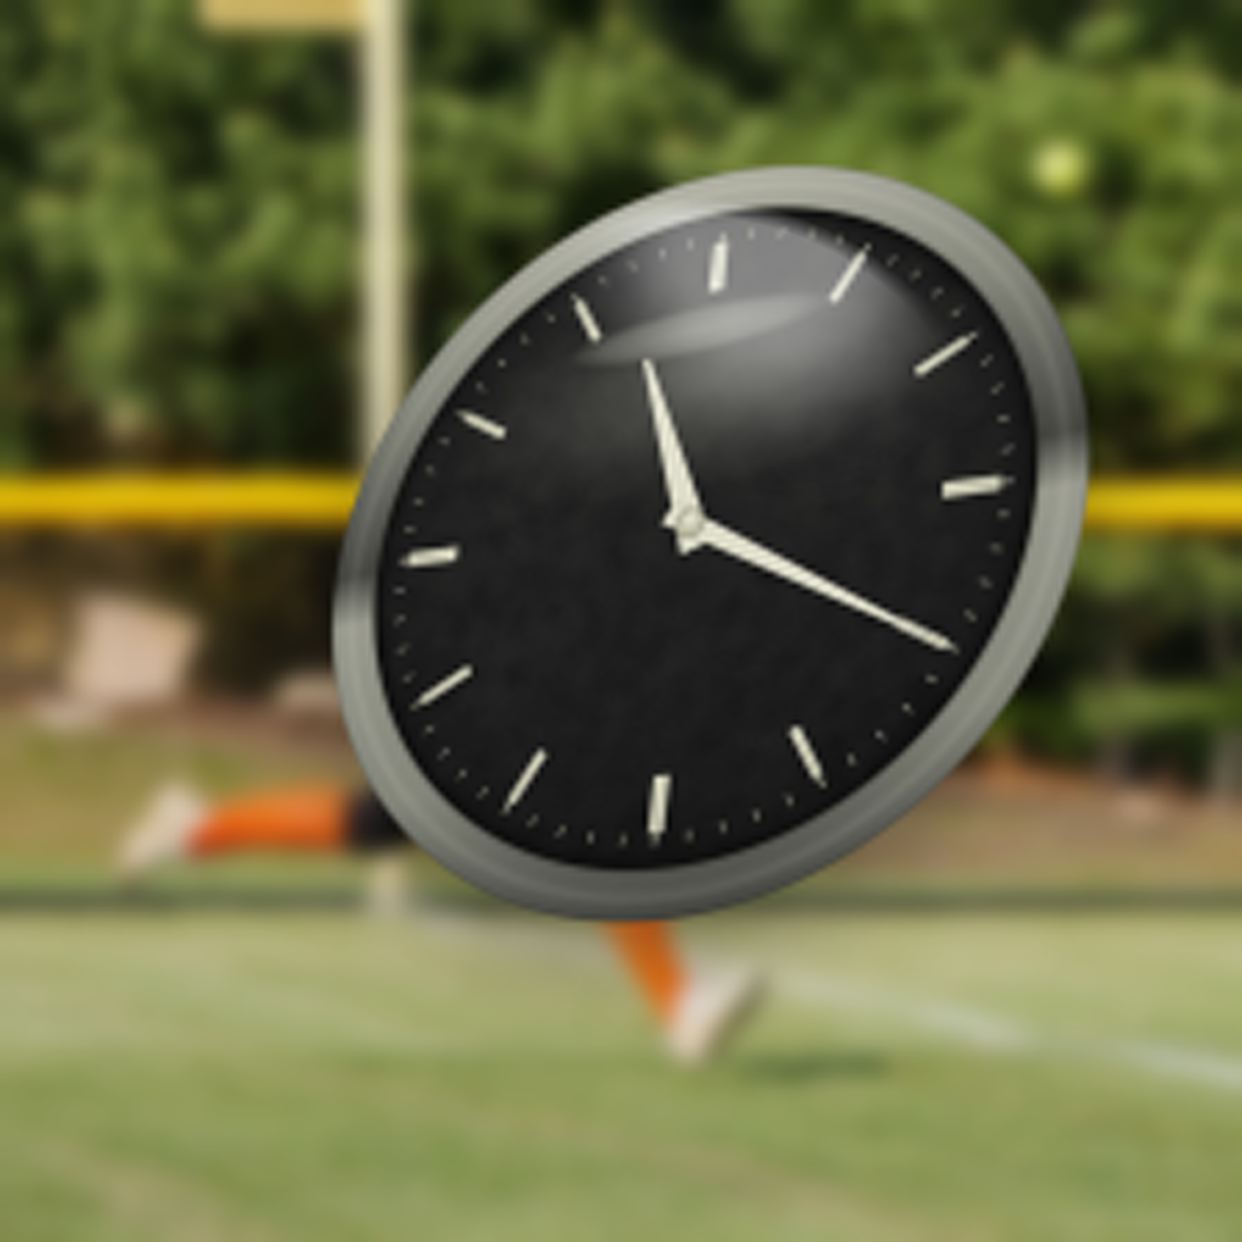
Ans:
11h20
